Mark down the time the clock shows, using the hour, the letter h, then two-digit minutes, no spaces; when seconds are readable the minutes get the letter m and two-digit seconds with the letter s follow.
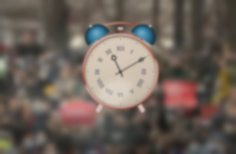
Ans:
11h10
